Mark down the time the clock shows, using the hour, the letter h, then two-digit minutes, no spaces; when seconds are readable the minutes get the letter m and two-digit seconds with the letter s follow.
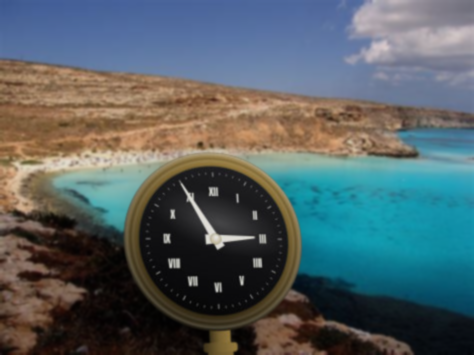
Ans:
2h55
